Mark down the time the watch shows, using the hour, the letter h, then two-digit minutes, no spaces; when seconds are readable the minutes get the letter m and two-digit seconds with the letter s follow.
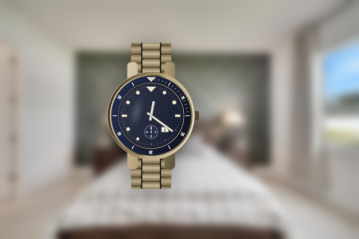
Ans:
12h21
